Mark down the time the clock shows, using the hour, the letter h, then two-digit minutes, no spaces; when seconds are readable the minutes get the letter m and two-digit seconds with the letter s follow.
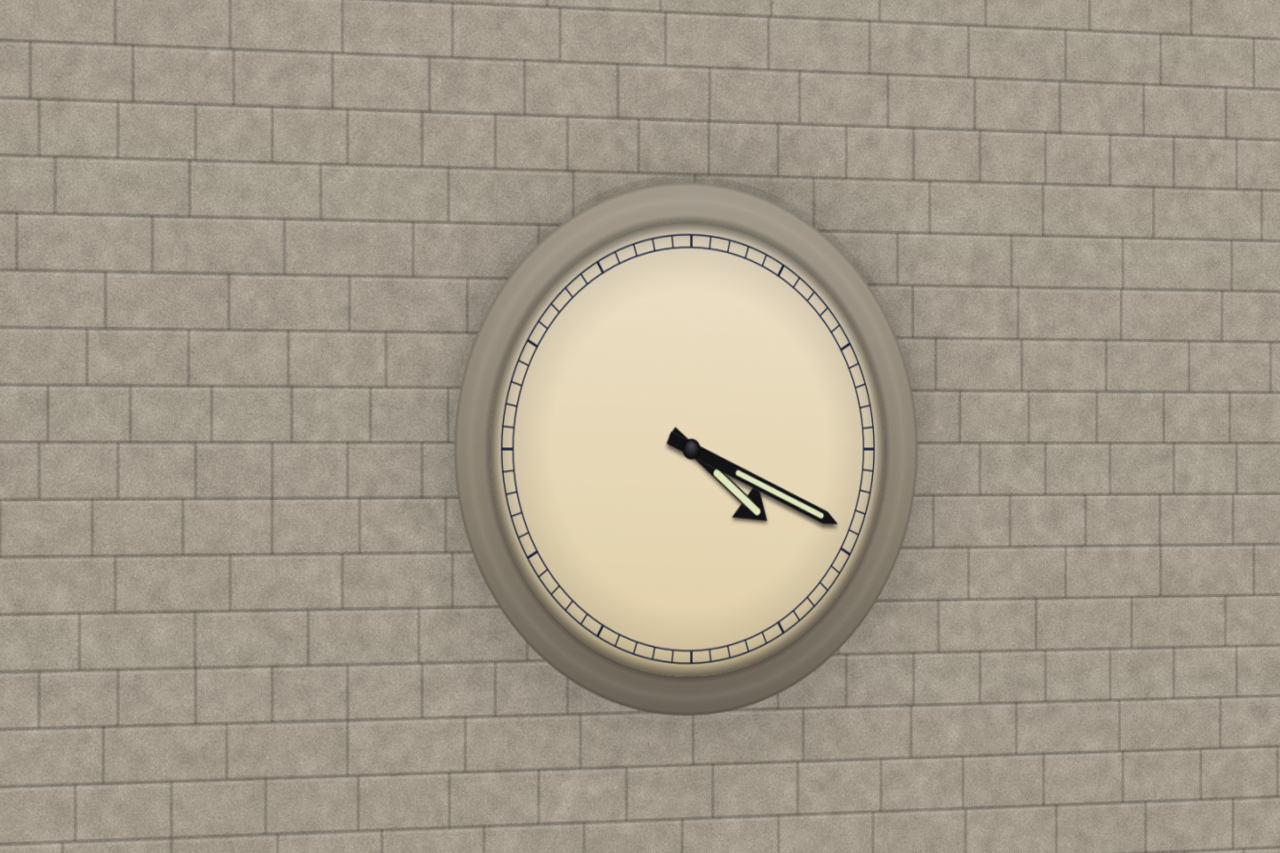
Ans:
4h19
